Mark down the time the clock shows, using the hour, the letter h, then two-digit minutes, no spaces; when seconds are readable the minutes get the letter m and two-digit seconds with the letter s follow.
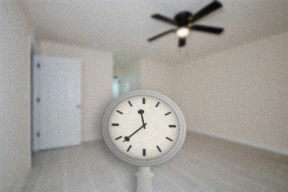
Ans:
11h38
